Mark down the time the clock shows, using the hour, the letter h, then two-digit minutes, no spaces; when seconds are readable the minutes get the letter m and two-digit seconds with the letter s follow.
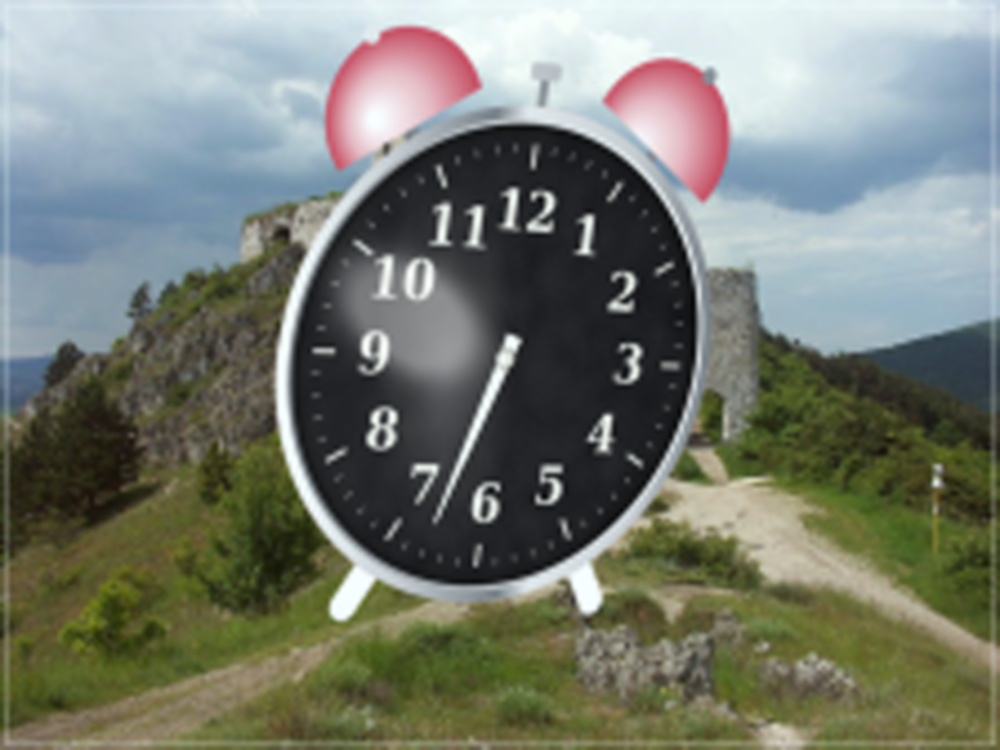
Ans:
6h33
